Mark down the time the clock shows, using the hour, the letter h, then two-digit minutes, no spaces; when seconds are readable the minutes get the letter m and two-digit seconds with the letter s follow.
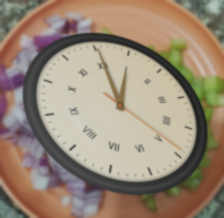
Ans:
1h00m24s
